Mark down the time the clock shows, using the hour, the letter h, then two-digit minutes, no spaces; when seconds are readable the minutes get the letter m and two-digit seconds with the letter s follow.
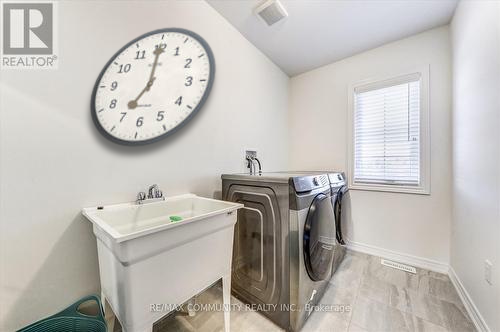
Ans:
7h00
